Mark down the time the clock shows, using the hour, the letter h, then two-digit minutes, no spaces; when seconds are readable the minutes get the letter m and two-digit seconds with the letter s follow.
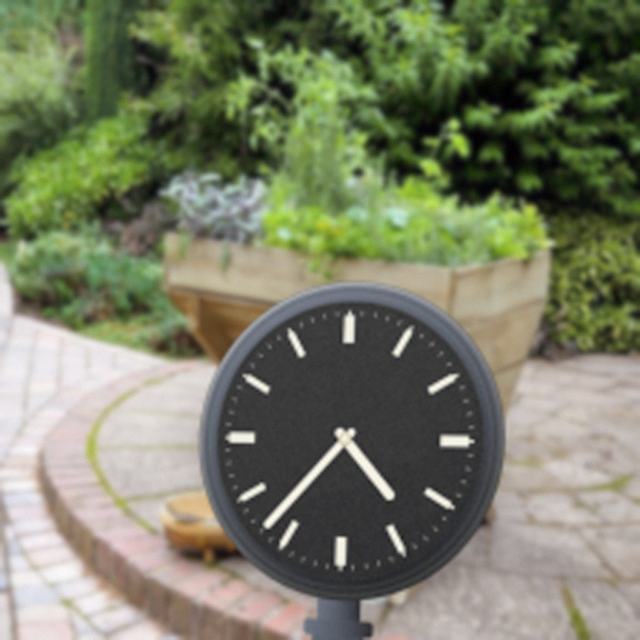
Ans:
4h37
